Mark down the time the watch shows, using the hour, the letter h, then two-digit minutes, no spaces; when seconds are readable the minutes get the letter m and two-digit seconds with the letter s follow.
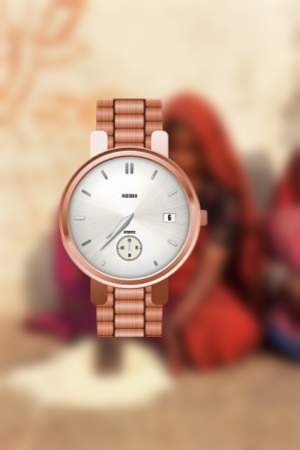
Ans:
7h37
